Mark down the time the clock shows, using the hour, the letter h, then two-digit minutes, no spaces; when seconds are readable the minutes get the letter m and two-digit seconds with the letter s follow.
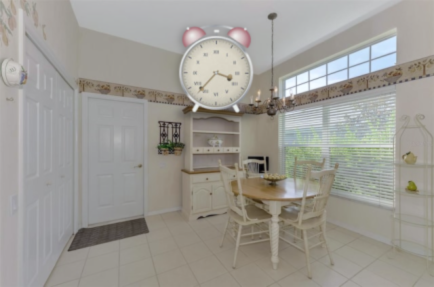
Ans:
3h37
